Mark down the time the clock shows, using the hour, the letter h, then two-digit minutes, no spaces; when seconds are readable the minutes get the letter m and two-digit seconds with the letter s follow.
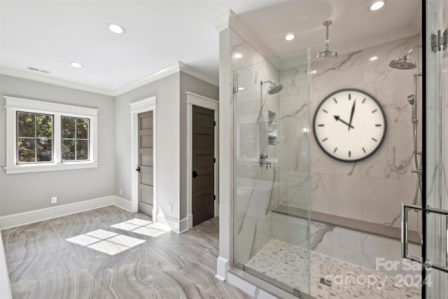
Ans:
10h02
